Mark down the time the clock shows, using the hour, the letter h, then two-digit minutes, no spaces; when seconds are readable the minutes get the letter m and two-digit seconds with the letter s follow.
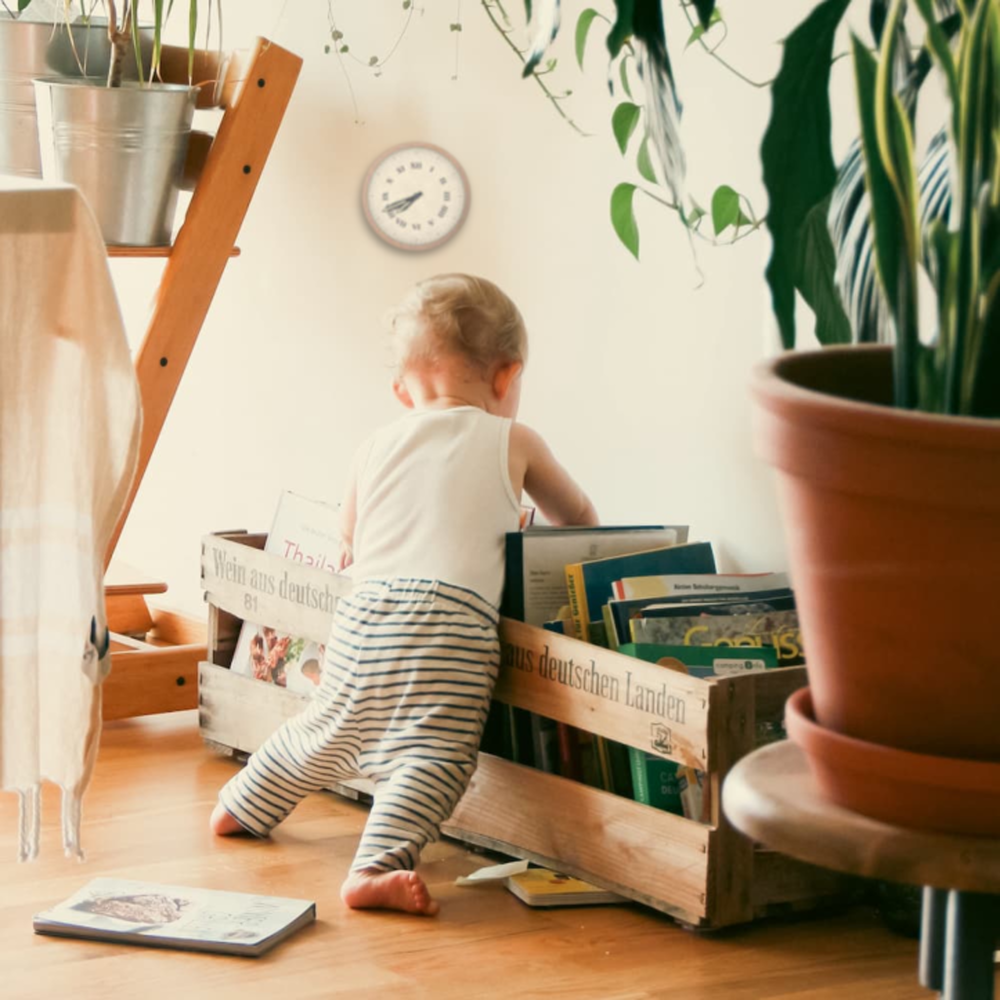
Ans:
7h41
